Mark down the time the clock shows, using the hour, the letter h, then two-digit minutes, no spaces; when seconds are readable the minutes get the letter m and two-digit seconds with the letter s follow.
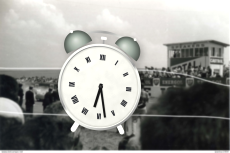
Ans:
6h28
